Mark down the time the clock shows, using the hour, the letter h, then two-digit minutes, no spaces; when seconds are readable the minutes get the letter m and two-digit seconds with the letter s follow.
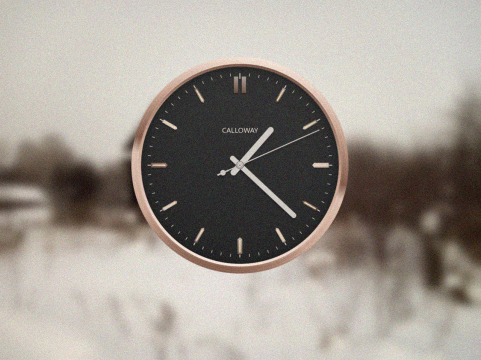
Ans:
1h22m11s
